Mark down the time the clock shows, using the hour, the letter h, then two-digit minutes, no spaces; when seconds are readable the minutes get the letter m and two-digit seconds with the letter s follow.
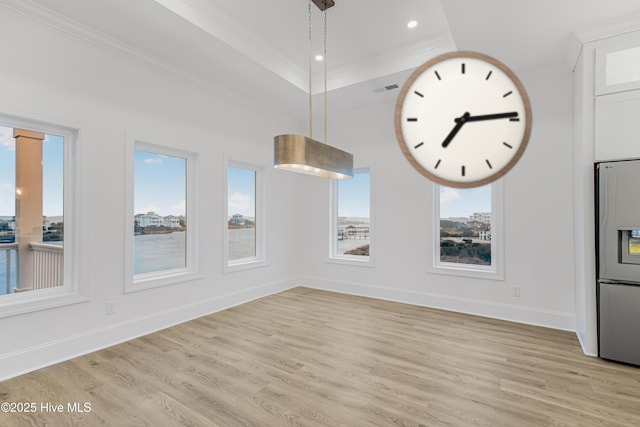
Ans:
7h14
